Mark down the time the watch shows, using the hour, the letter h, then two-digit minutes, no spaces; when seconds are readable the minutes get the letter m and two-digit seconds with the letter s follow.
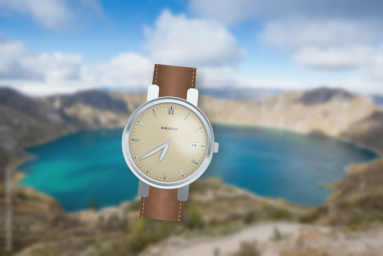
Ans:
6h39
